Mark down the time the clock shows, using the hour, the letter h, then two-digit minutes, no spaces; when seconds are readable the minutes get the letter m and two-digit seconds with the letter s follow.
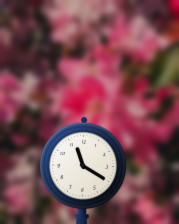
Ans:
11h20
